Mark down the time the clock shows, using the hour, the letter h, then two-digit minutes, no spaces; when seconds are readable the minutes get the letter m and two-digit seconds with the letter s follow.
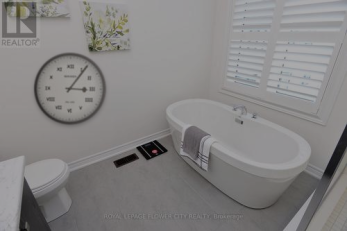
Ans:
3h06
